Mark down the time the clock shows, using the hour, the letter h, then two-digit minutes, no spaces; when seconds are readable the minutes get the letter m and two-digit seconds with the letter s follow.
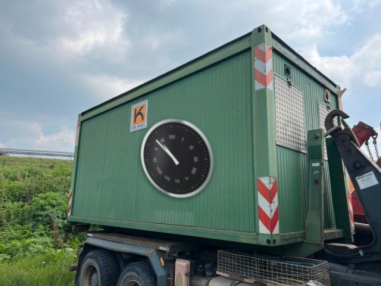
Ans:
10h53
